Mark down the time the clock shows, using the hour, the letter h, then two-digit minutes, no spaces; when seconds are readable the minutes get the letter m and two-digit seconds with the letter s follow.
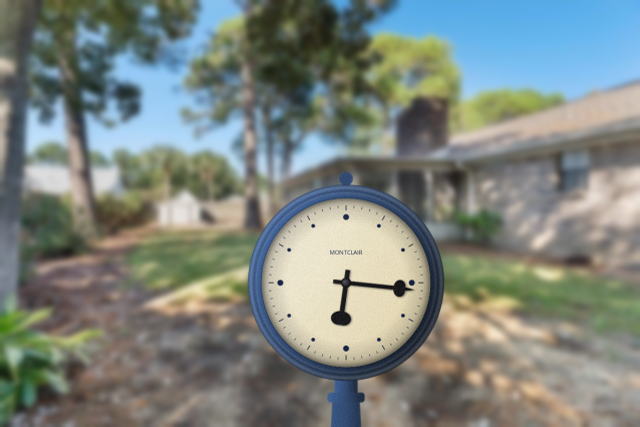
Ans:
6h16
